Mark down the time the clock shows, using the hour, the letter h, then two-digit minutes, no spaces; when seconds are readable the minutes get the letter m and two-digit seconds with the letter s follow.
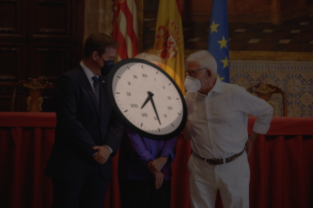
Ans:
7h29
